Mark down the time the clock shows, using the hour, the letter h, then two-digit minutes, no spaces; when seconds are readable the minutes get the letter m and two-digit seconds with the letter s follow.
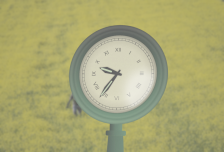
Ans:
9h36
